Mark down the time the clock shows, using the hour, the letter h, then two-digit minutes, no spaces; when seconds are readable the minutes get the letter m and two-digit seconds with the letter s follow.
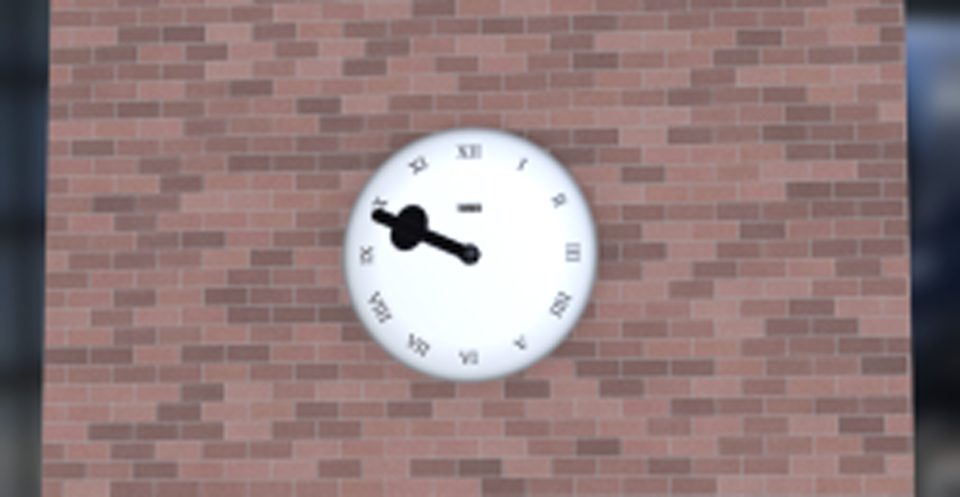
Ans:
9h49
